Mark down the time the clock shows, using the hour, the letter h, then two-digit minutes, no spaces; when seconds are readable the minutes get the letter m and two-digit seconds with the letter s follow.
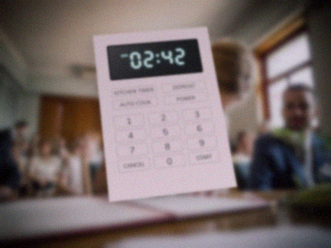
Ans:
2h42
